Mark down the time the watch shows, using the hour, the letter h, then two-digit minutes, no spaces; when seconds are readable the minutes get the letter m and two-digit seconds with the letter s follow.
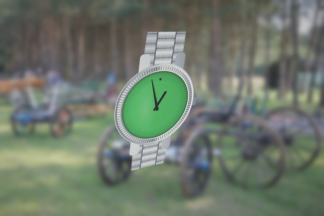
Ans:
12h57
